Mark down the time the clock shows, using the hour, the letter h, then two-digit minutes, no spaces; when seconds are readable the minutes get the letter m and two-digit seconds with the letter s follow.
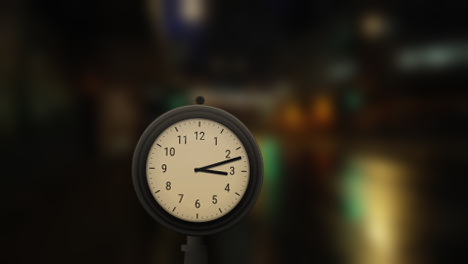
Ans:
3h12
